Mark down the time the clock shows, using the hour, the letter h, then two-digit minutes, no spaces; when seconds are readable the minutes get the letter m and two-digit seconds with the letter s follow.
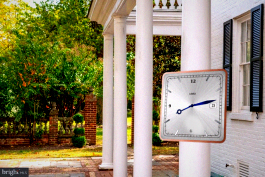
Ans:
8h13
